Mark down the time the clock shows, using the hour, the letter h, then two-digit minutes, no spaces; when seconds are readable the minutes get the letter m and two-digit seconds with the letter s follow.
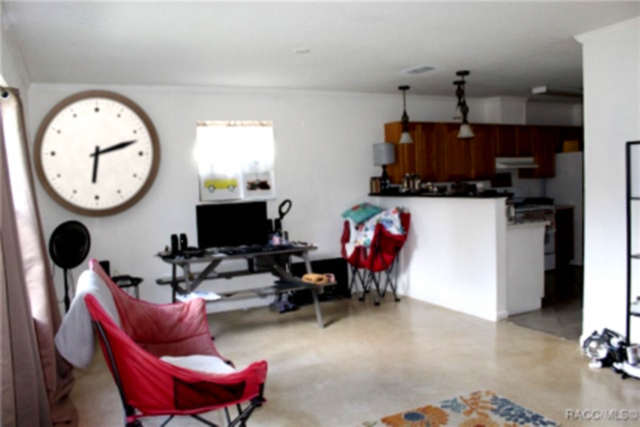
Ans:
6h12
